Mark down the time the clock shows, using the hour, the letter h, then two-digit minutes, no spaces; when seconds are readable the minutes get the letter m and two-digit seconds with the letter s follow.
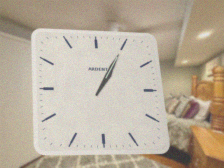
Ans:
1h05
